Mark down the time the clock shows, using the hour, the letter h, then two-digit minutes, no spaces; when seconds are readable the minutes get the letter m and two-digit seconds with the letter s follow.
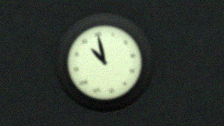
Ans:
11h00
